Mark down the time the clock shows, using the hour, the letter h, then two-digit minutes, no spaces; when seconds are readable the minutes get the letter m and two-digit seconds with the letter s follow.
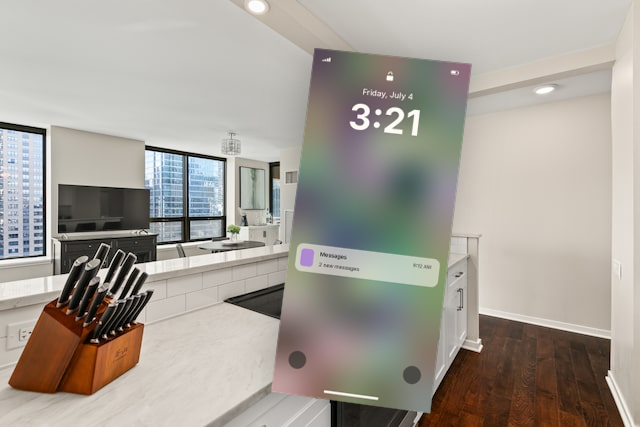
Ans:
3h21
